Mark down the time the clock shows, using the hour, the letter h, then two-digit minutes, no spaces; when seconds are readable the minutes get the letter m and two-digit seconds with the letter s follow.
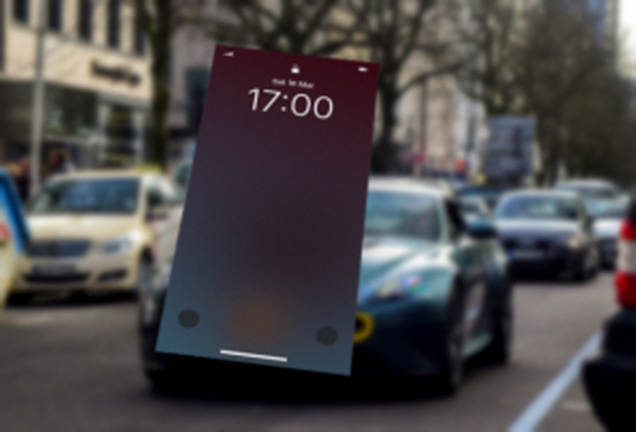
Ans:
17h00
